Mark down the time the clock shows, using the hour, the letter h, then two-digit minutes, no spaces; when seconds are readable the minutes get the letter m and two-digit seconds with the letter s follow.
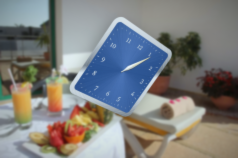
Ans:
1h06
